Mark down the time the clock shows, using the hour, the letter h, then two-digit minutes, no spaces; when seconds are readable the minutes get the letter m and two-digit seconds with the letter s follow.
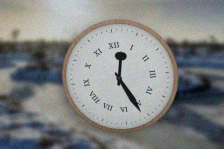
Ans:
12h26
